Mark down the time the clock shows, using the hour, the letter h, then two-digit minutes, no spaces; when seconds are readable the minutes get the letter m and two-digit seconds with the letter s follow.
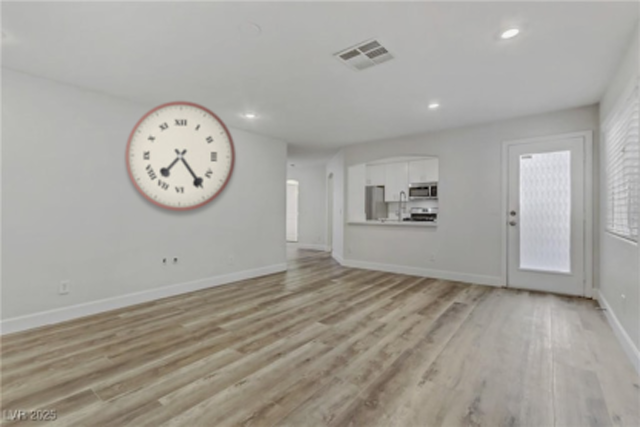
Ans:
7h24
